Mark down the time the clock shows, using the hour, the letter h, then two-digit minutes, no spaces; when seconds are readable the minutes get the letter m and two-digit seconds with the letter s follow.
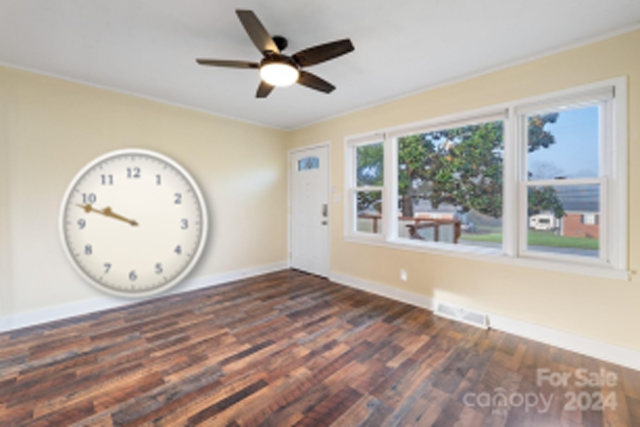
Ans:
9h48
